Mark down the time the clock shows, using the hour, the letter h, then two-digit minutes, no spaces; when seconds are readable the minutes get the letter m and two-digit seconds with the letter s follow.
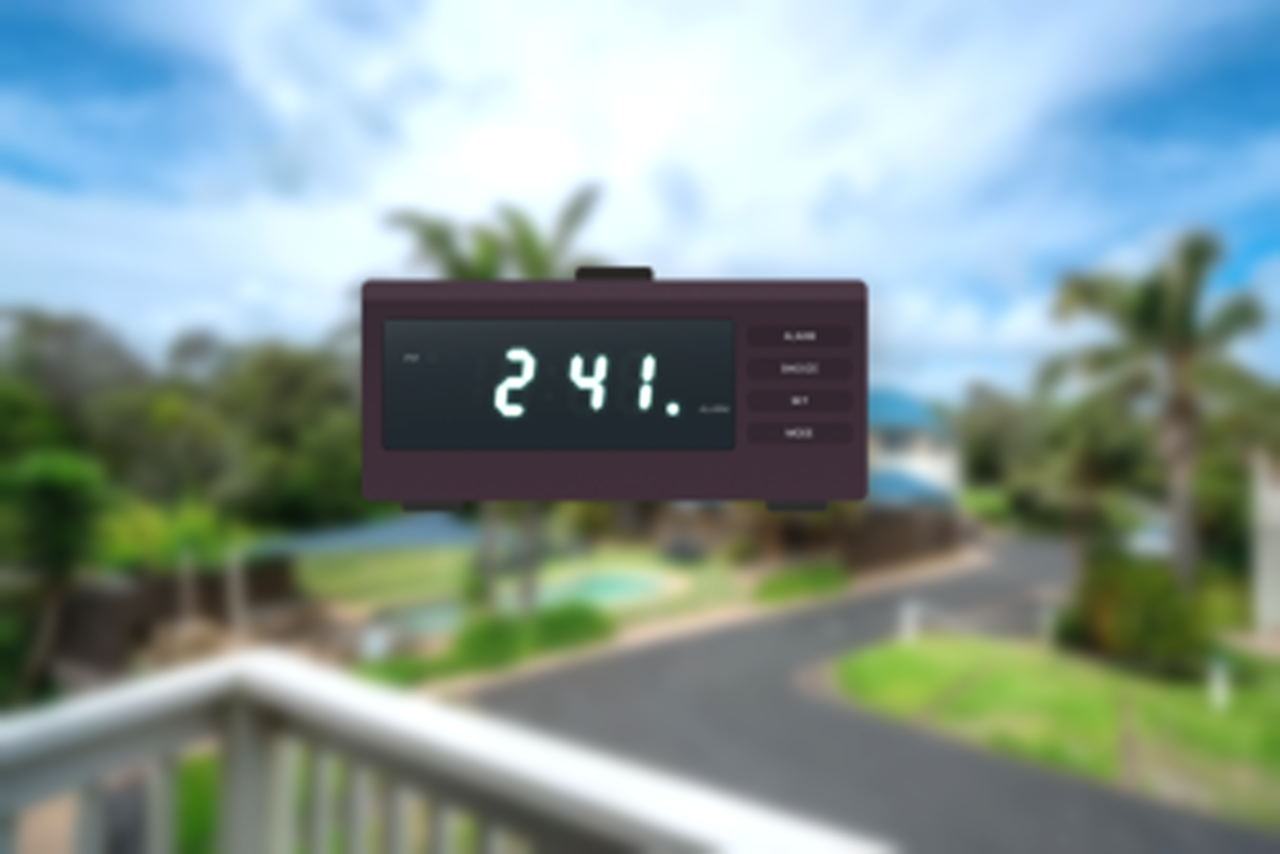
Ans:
2h41
